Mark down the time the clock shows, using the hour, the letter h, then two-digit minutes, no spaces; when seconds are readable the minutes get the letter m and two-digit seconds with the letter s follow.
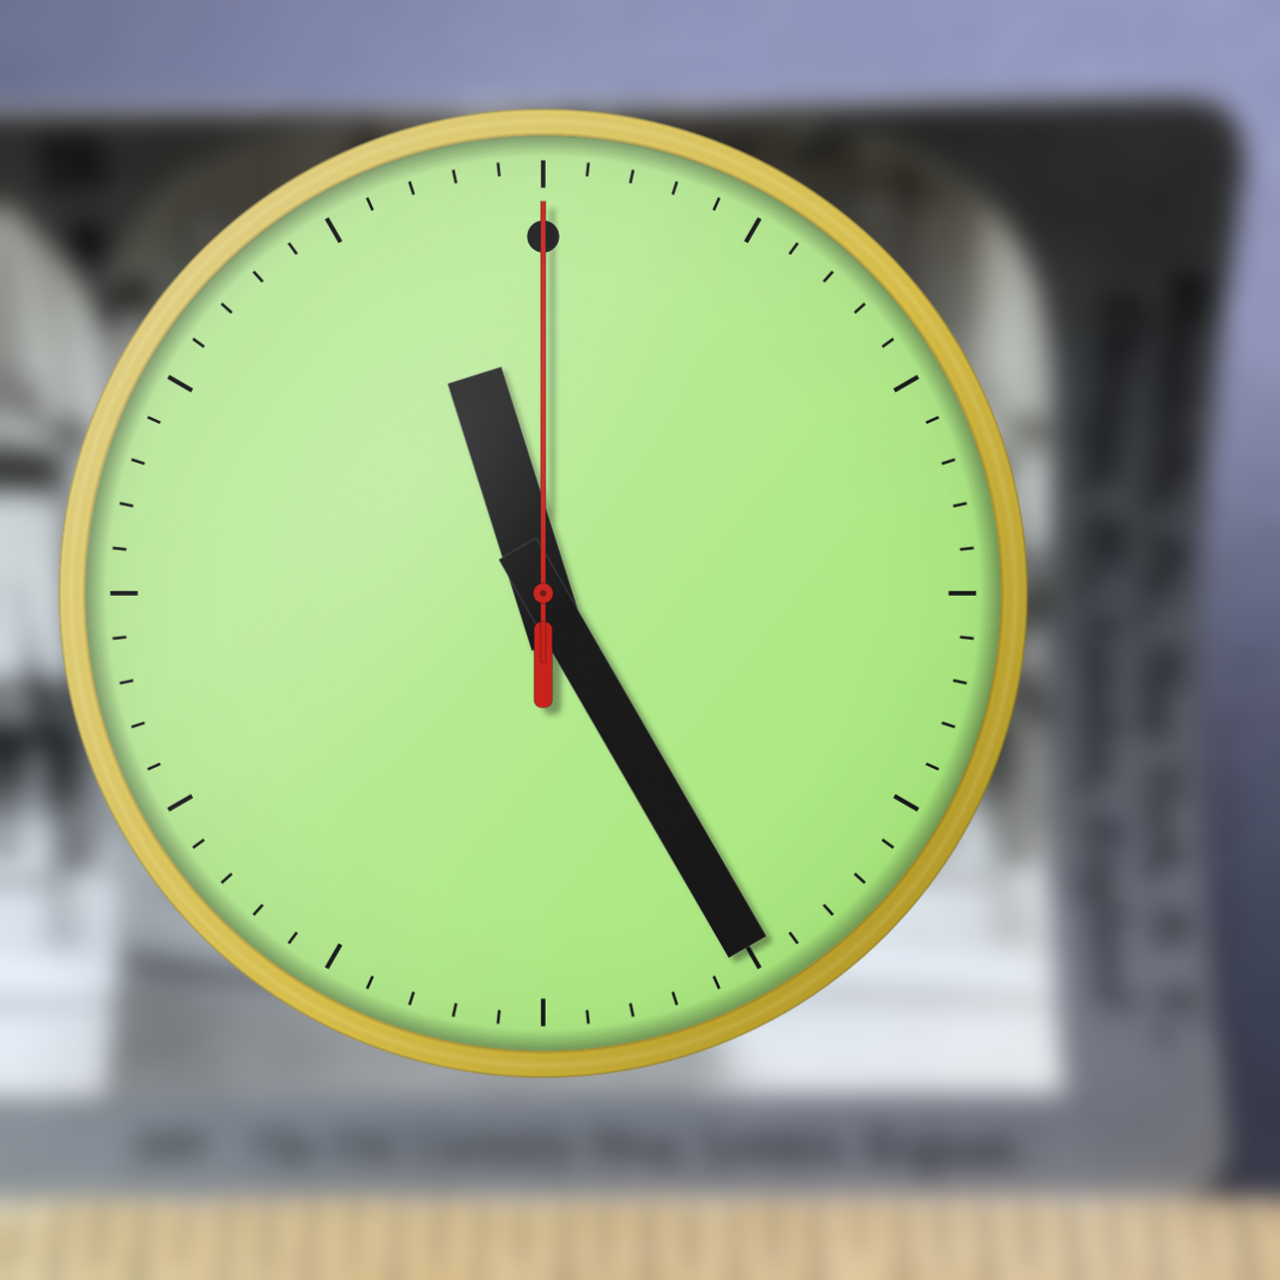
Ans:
11h25m00s
